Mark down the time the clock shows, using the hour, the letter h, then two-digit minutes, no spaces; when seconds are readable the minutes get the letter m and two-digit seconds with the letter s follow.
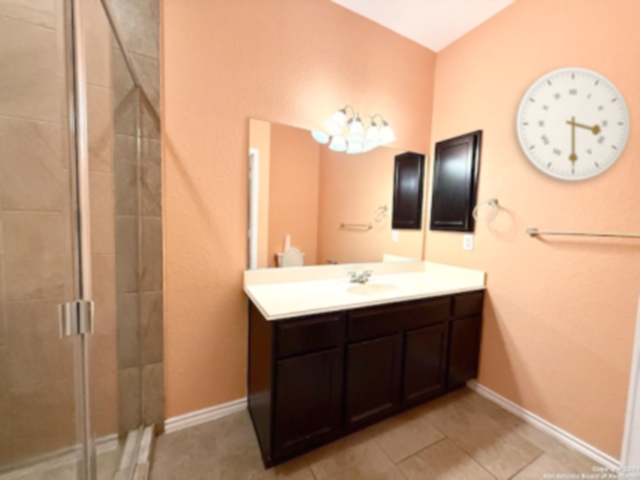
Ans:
3h30
